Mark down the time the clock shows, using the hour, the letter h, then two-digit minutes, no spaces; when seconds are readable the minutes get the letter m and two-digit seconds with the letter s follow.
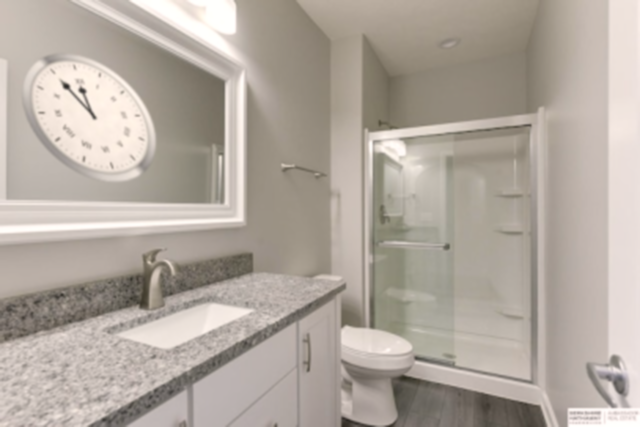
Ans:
11h55
